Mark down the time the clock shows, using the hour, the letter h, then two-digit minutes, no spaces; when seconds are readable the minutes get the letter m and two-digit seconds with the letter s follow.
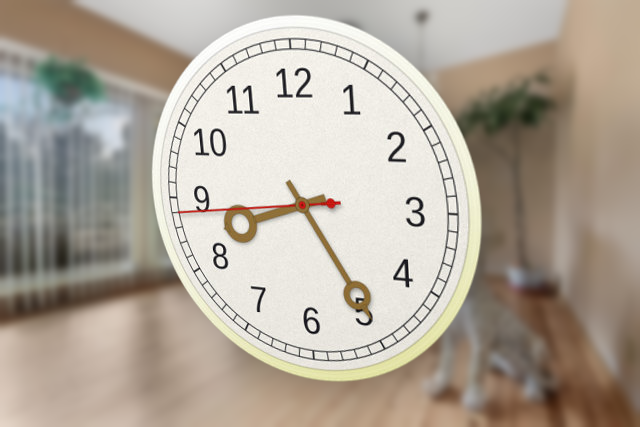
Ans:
8h24m44s
